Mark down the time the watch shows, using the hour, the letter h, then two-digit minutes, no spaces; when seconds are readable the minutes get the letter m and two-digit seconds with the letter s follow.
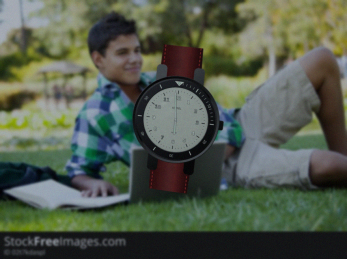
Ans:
5h59
